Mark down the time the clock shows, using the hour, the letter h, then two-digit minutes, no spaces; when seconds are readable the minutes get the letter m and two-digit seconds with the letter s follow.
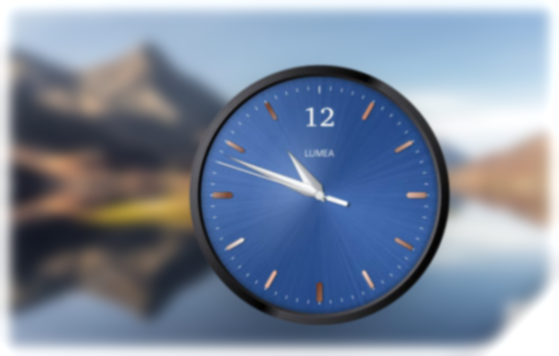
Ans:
10h48m48s
